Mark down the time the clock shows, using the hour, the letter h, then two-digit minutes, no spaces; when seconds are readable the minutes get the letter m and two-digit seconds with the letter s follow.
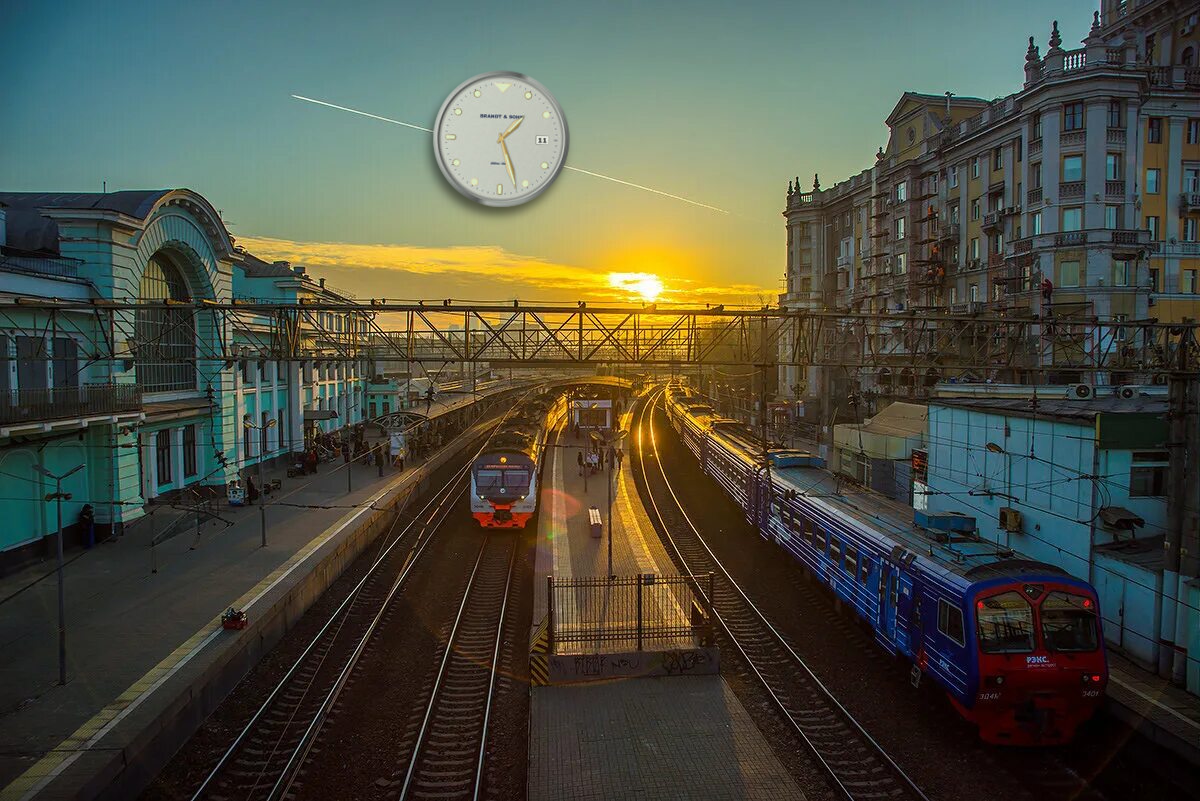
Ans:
1h27
